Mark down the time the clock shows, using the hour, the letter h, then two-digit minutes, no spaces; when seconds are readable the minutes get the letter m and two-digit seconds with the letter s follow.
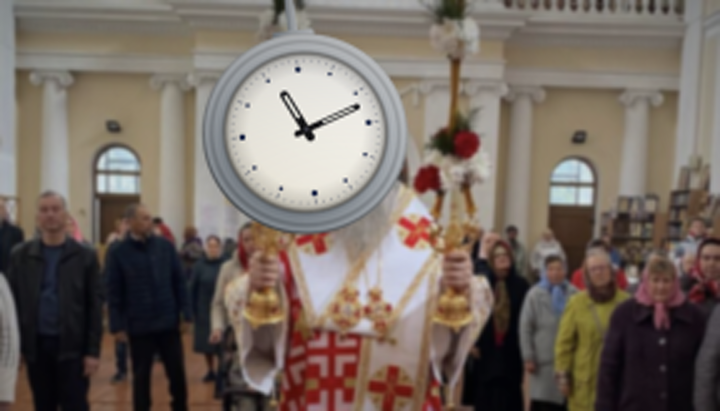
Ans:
11h12
